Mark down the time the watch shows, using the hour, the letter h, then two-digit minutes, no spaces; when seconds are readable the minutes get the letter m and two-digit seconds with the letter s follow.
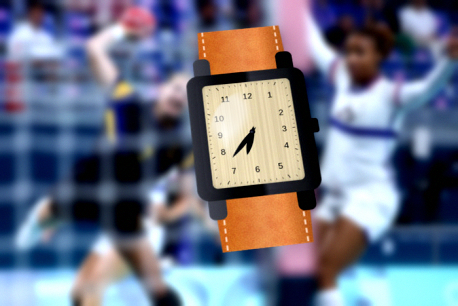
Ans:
6h37
